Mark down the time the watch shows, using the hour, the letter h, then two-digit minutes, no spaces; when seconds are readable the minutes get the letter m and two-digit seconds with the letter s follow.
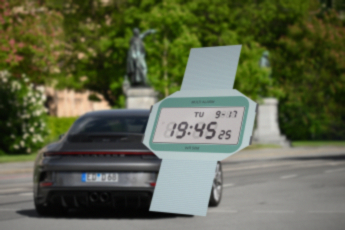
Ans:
19h45
